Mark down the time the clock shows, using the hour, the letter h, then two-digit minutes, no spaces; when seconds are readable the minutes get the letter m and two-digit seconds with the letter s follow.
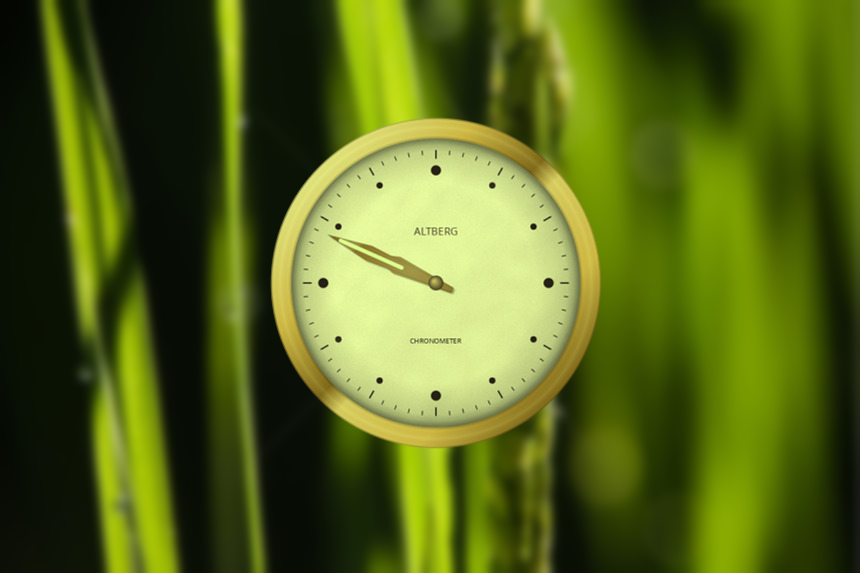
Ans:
9h49
